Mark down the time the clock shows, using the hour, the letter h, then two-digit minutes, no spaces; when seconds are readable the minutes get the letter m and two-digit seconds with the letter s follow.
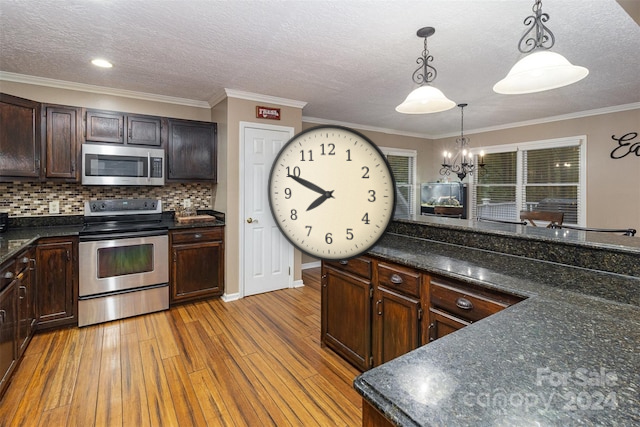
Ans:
7h49
